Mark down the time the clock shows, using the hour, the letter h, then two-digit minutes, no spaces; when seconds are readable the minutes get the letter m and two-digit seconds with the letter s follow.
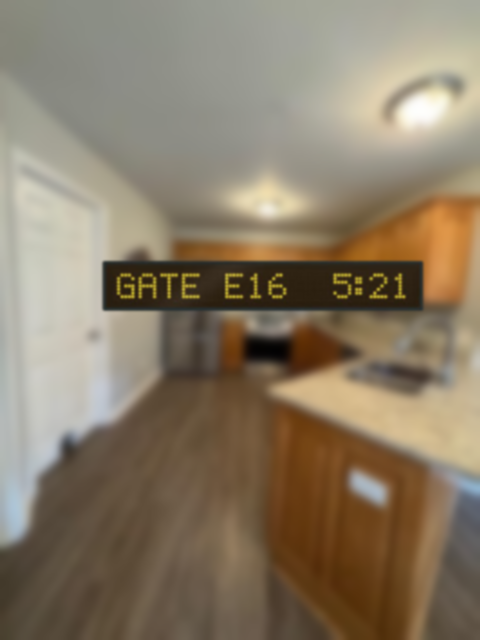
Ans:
5h21
